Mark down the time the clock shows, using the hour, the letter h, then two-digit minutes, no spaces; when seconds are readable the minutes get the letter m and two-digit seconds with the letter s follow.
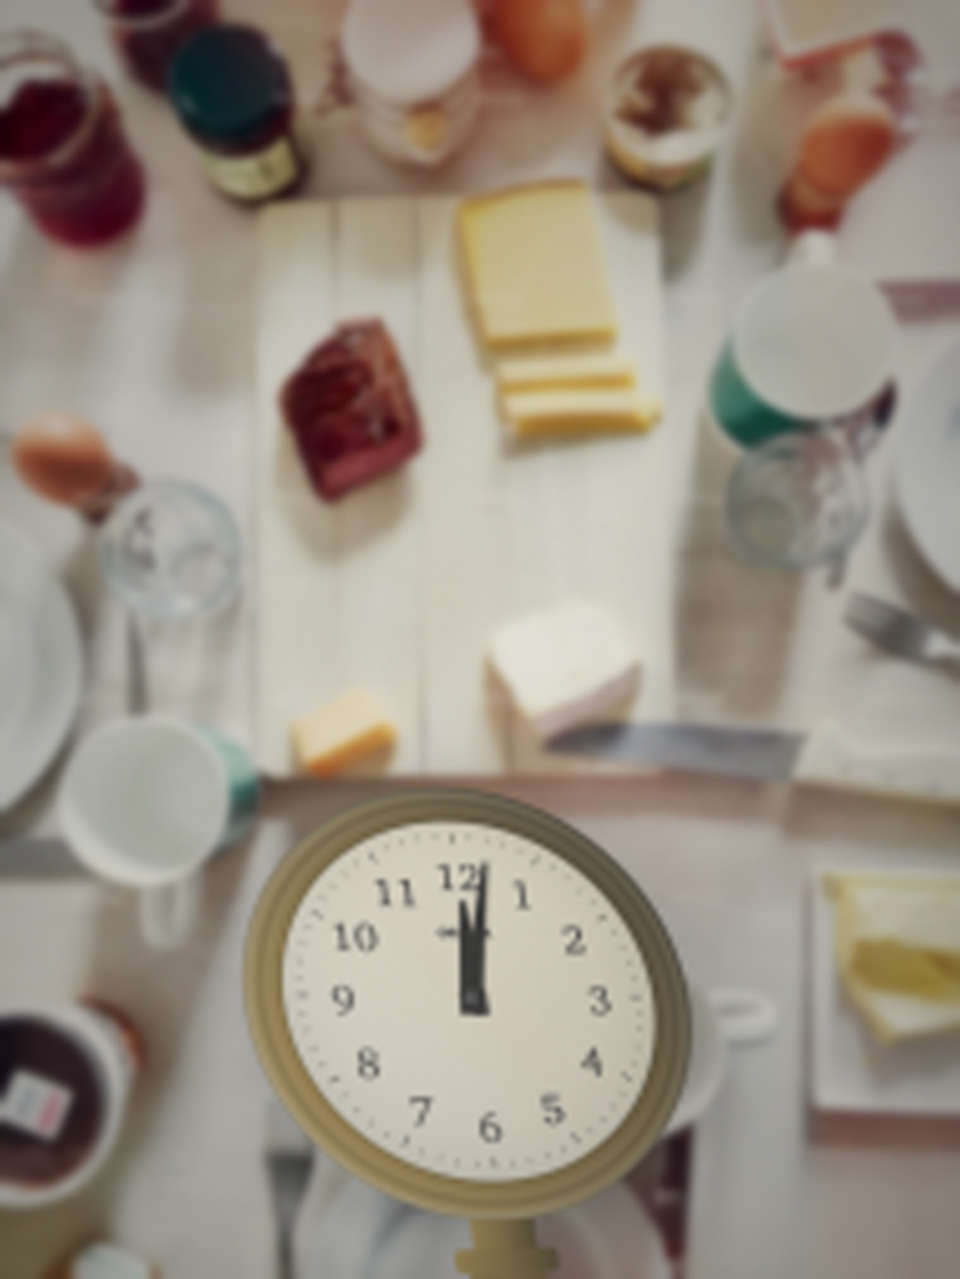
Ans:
12h02
